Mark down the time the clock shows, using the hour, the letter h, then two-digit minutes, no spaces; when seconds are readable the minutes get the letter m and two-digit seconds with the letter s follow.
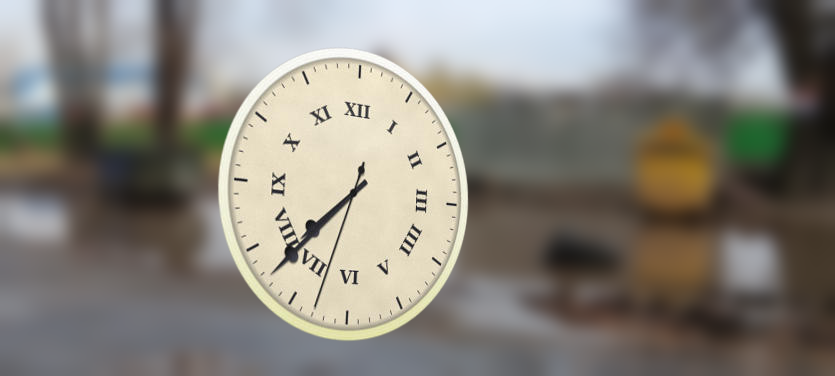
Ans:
7h37m33s
